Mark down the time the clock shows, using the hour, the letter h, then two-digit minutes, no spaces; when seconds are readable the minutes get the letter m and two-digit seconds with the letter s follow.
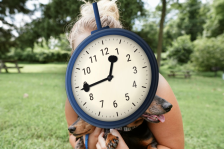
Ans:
12h44
